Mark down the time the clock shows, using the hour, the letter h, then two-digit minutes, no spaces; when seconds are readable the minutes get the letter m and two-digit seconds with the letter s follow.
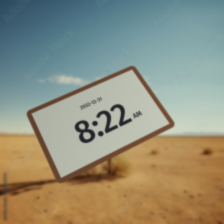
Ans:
8h22
